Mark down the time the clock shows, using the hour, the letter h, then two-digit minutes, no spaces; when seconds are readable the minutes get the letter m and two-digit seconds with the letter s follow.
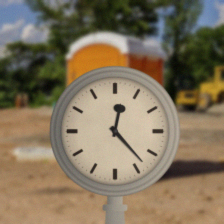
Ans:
12h23
